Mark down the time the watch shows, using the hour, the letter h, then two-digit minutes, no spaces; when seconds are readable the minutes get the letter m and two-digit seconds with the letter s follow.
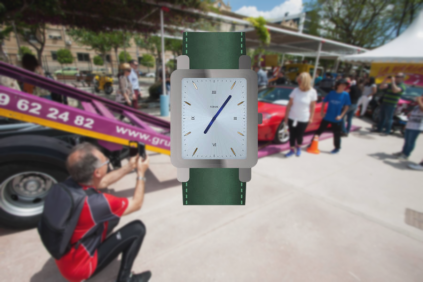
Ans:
7h06
